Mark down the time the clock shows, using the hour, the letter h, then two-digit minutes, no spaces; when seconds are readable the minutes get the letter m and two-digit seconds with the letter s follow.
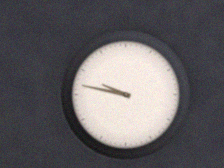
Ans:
9h47
